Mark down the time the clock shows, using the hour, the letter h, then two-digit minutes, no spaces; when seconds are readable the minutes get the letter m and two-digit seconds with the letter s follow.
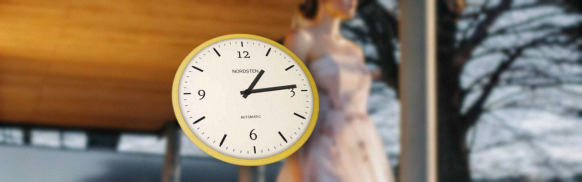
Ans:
1h14
